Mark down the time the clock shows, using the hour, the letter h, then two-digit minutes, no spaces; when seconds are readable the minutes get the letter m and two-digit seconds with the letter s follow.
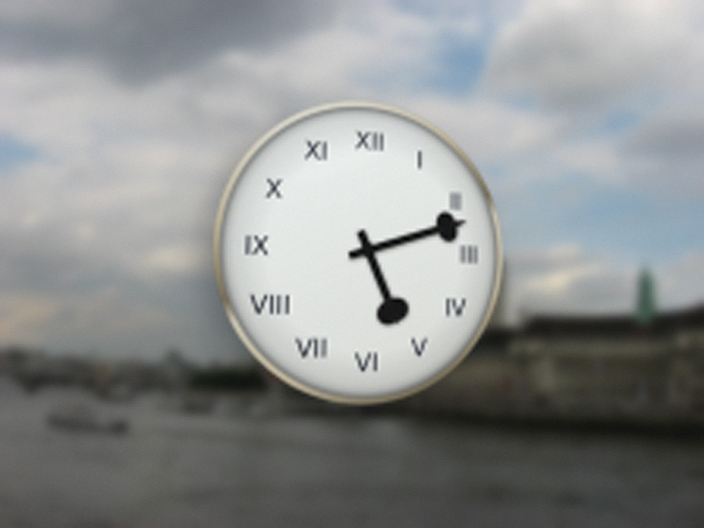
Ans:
5h12
